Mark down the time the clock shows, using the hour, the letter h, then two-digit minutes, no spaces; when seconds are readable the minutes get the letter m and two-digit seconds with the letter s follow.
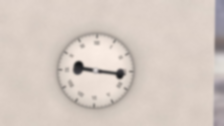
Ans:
9h16
